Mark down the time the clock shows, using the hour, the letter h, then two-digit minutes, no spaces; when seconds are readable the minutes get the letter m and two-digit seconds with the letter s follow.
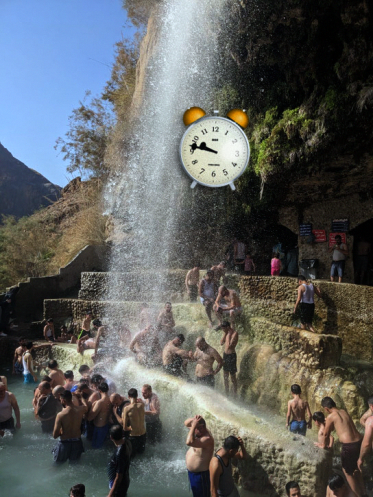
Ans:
9h47
